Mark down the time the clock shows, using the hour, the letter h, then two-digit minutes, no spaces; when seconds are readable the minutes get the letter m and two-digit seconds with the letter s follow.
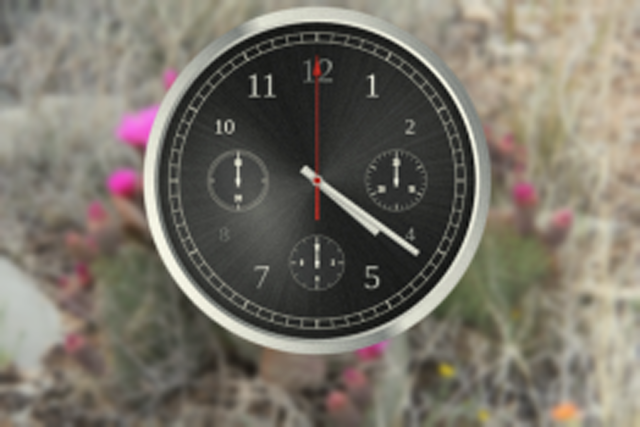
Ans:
4h21
